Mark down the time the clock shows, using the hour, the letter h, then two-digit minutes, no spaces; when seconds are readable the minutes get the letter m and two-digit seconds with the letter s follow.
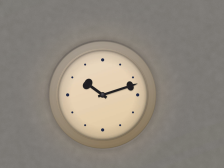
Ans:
10h12
